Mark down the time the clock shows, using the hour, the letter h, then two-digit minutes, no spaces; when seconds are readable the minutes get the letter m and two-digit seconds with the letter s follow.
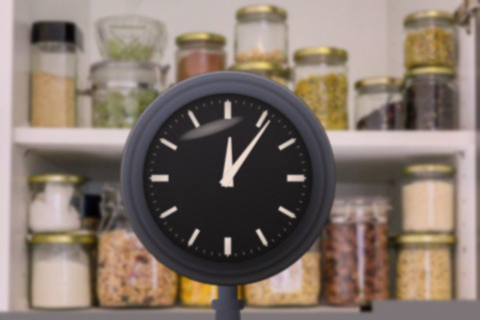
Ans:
12h06
